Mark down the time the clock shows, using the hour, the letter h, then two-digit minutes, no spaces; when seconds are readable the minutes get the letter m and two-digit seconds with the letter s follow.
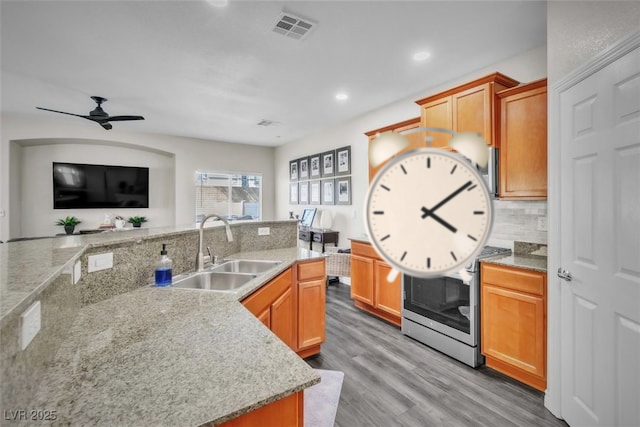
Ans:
4h09
